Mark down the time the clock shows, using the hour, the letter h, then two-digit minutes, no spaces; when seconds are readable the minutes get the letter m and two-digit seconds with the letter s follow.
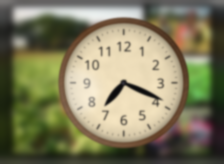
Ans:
7h19
